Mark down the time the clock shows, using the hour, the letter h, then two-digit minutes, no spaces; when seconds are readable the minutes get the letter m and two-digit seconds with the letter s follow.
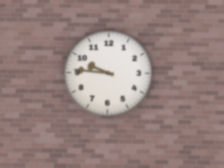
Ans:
9h46
